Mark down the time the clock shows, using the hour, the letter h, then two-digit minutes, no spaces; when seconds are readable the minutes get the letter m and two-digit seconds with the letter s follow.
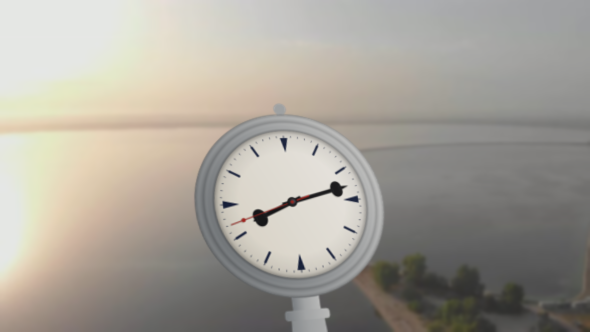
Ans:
8h12m42s
